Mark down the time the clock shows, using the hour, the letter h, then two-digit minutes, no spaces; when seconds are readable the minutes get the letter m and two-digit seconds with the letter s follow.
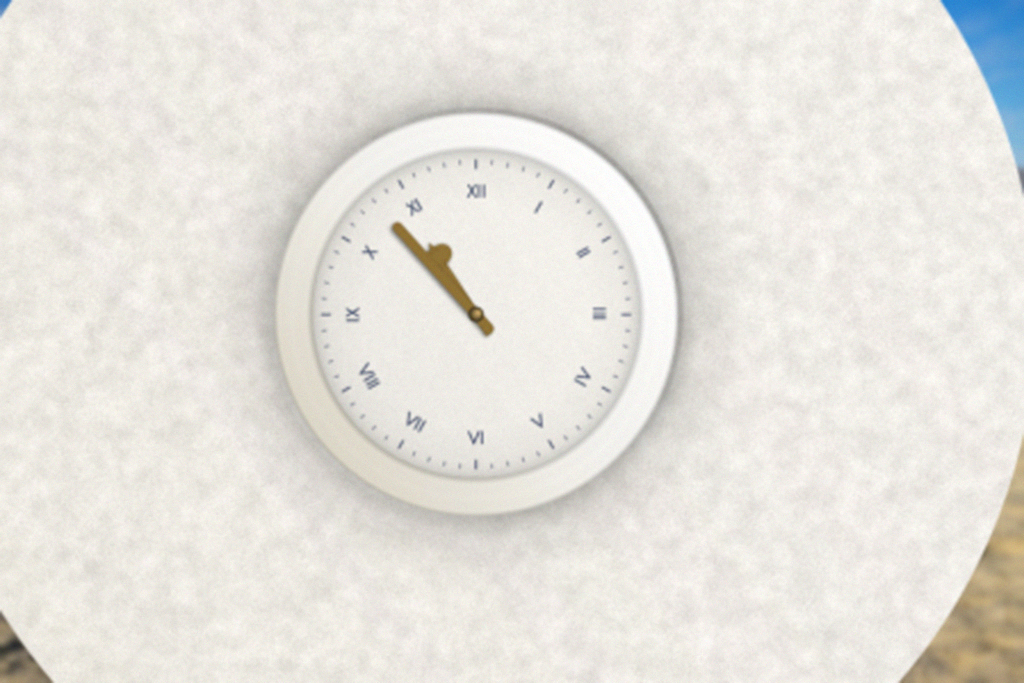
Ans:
10h53
